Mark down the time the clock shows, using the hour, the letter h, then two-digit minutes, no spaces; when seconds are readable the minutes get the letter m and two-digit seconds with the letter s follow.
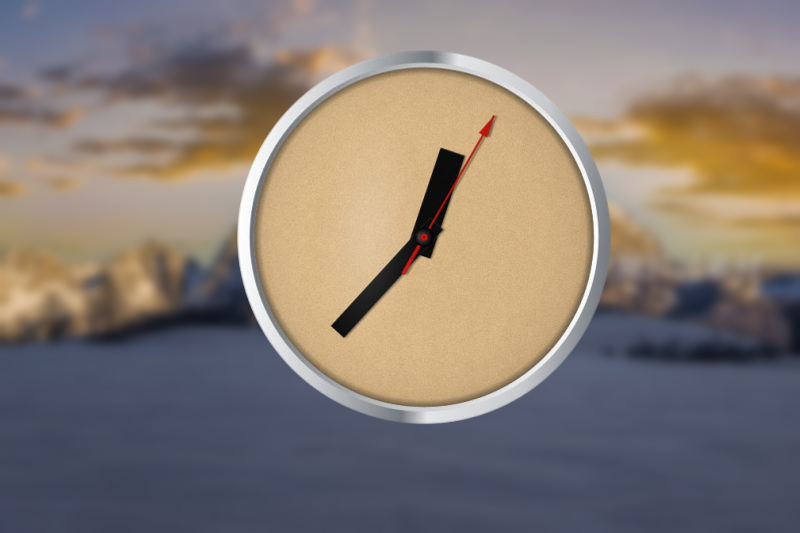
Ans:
12h37m05s
